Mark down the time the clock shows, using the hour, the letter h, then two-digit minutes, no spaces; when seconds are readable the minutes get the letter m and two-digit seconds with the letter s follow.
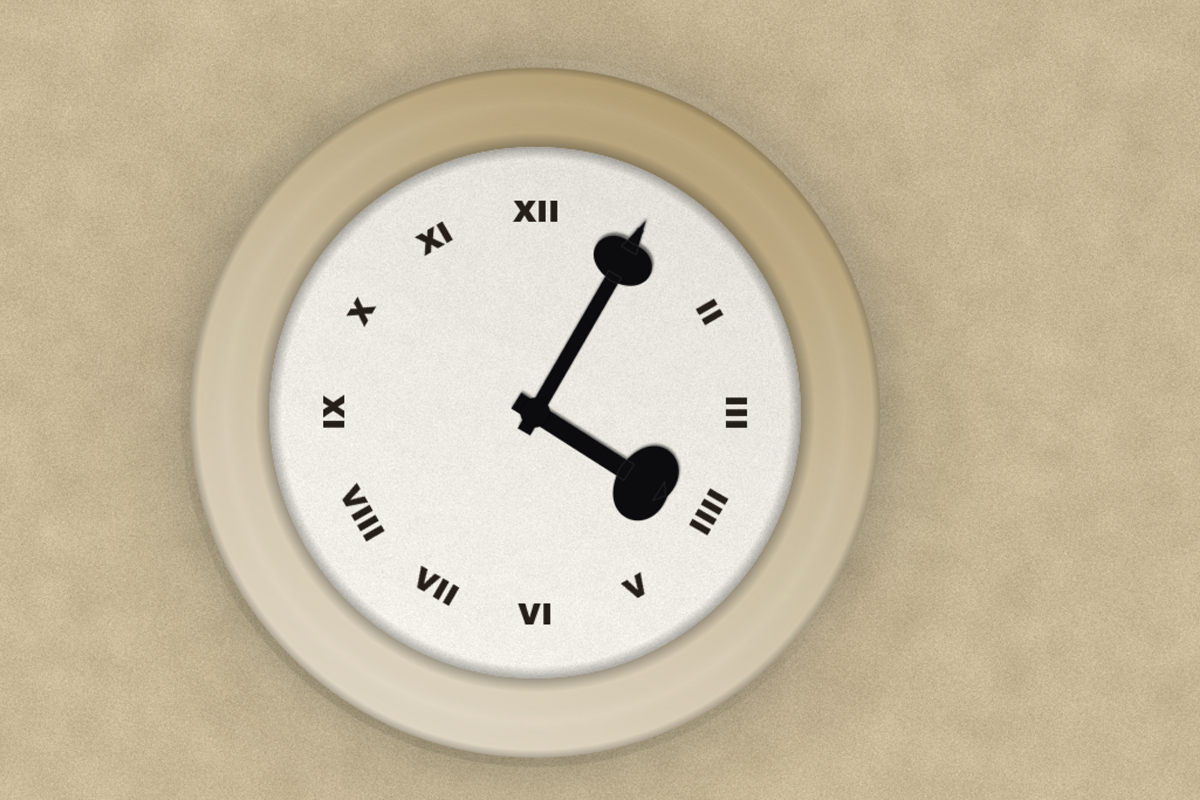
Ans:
4h05
